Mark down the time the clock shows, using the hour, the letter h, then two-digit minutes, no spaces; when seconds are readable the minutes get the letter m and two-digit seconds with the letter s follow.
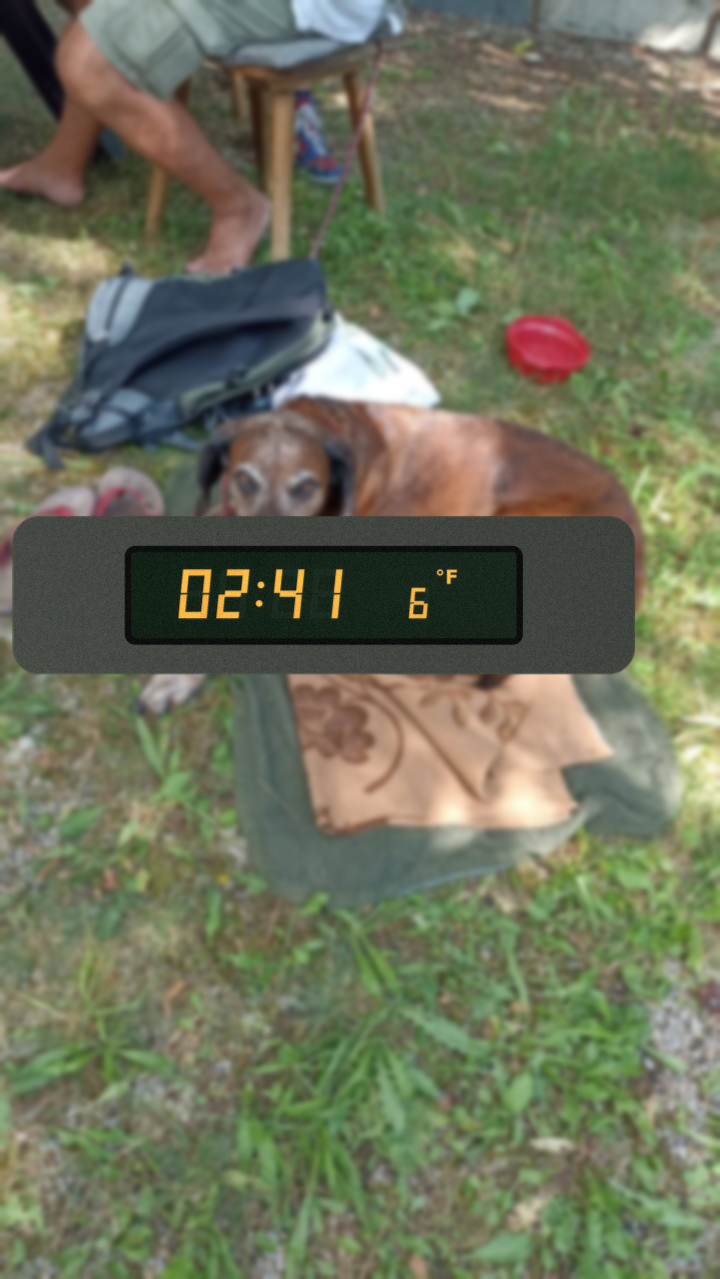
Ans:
2h41
